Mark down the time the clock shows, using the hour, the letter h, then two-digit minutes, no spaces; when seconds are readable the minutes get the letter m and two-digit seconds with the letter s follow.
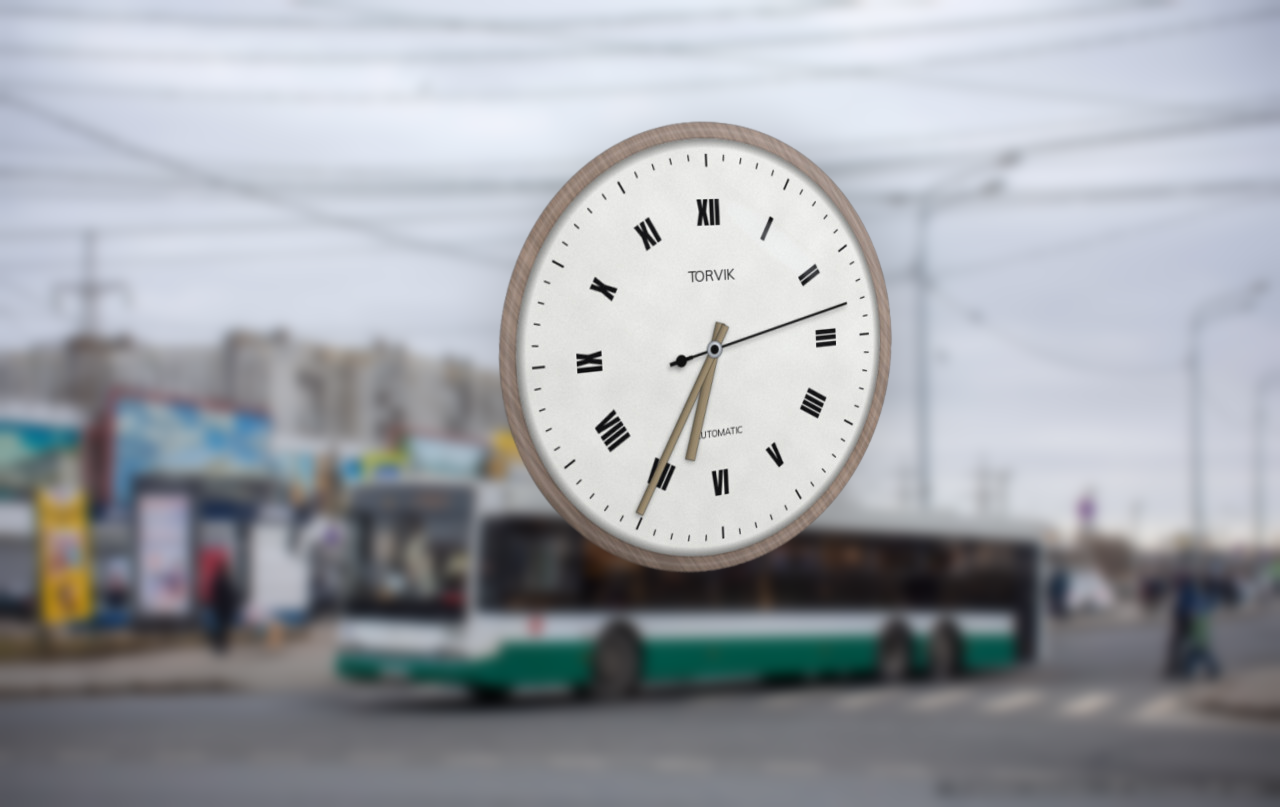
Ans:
6h35m13s
